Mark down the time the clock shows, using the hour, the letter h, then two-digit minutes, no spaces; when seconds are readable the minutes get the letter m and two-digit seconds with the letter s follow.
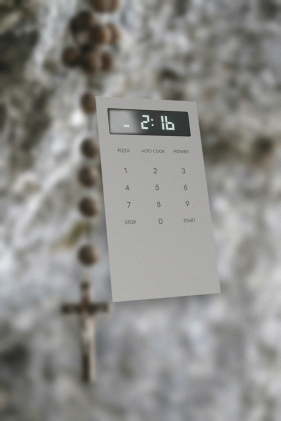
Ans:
2h16
